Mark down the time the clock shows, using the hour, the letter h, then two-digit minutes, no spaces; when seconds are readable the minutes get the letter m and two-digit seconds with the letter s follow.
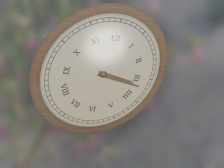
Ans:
3h17
